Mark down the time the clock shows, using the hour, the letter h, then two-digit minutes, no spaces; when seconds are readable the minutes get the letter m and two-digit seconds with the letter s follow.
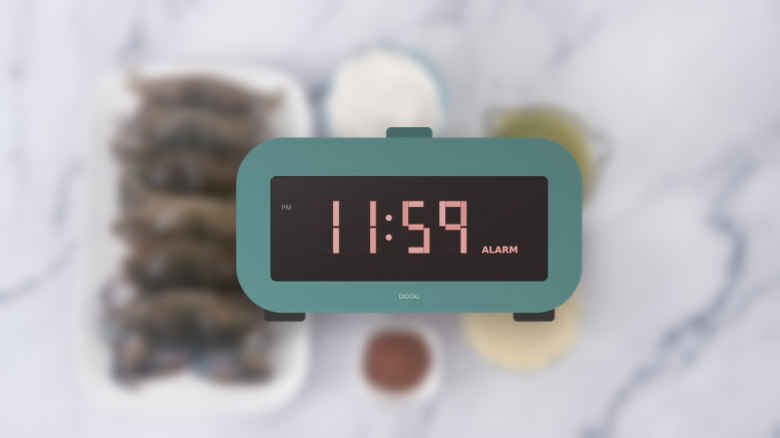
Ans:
11h59
